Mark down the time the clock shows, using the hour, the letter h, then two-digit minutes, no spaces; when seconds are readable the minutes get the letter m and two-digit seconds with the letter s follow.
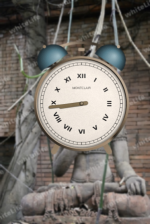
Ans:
8h44
